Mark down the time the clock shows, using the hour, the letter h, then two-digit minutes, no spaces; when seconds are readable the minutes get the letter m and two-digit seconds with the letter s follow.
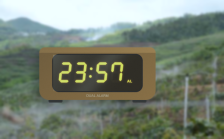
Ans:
23h57
